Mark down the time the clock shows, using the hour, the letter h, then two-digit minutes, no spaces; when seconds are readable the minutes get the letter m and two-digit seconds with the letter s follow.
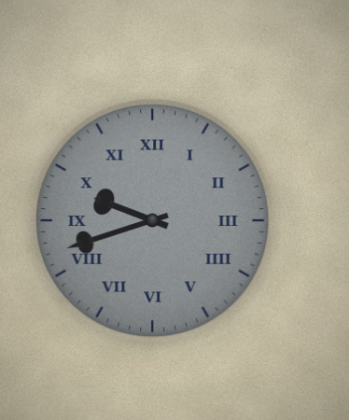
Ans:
9h42
